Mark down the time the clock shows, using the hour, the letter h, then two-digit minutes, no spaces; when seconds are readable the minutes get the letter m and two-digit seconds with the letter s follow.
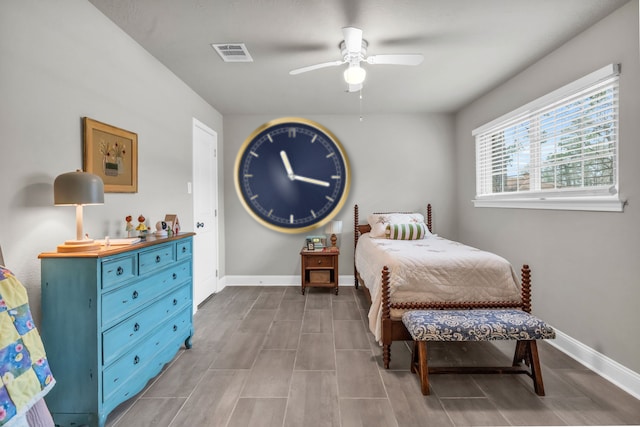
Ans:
11h17
